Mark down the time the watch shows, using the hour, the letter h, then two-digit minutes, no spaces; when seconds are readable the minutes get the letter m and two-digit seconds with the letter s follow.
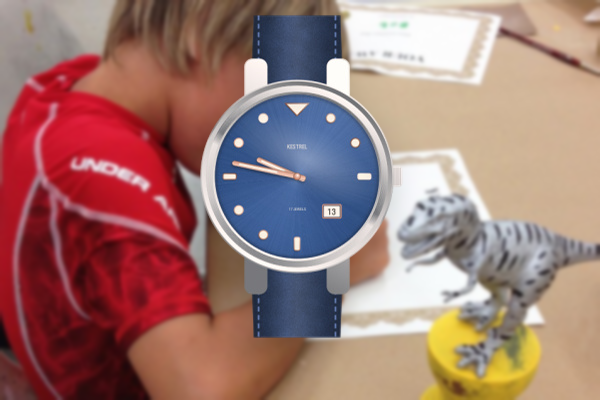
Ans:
9h47
